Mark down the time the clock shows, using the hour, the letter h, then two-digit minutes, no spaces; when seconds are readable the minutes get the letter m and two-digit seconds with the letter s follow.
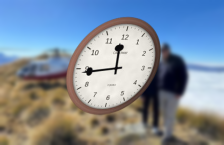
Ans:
11h44
